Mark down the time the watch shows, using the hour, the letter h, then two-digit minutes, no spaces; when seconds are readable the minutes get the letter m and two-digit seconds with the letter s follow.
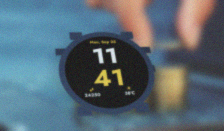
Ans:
11h41
